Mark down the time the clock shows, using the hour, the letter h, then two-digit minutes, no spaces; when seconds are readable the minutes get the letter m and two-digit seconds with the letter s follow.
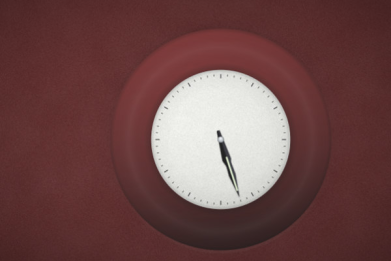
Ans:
5h27
